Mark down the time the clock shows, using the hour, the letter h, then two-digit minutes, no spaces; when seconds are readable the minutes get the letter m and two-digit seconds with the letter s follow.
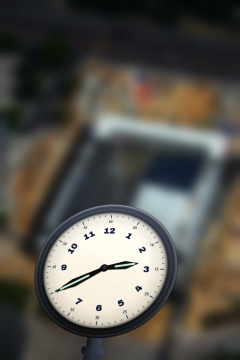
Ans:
2h40
